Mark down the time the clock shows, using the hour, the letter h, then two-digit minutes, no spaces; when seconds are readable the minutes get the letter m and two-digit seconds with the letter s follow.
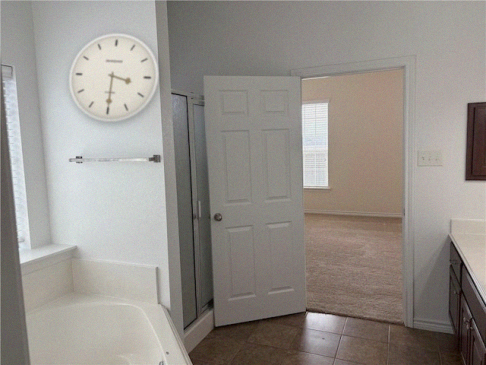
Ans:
3h30
